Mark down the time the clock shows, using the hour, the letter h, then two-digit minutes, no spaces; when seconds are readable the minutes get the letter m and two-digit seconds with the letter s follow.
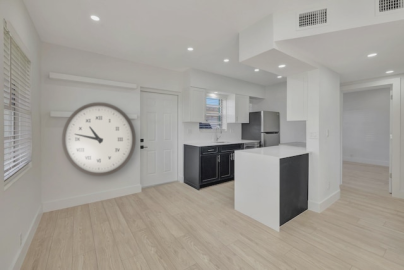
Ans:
10h47
